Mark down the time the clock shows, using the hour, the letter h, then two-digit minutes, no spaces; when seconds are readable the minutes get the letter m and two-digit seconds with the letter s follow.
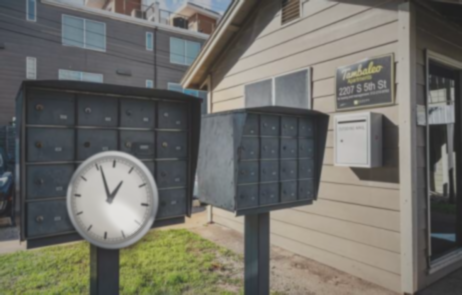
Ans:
12h56
